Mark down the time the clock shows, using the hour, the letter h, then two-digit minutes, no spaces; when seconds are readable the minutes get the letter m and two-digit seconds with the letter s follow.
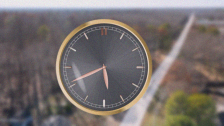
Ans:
5h41
